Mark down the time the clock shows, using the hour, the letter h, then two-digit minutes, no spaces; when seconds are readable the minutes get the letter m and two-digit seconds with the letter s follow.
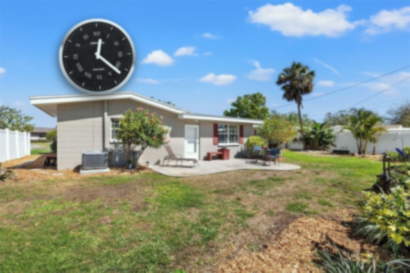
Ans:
12h22
